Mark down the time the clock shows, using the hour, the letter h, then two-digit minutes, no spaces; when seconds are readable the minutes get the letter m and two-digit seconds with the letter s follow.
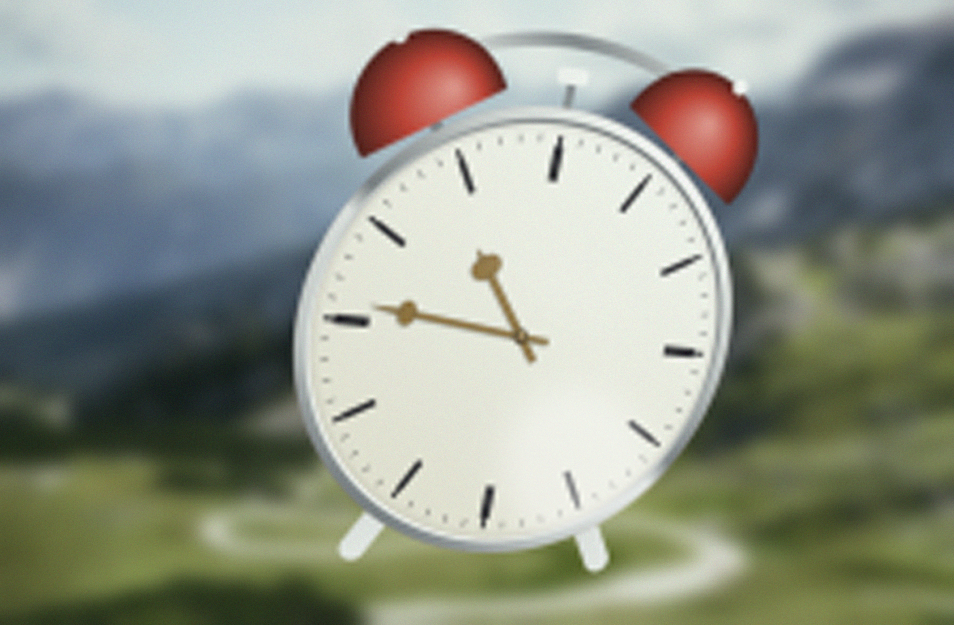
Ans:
10h46
